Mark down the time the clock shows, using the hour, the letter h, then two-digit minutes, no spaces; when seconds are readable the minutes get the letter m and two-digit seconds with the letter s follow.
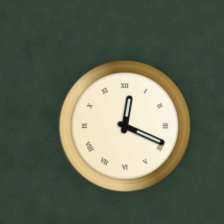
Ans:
12h19
